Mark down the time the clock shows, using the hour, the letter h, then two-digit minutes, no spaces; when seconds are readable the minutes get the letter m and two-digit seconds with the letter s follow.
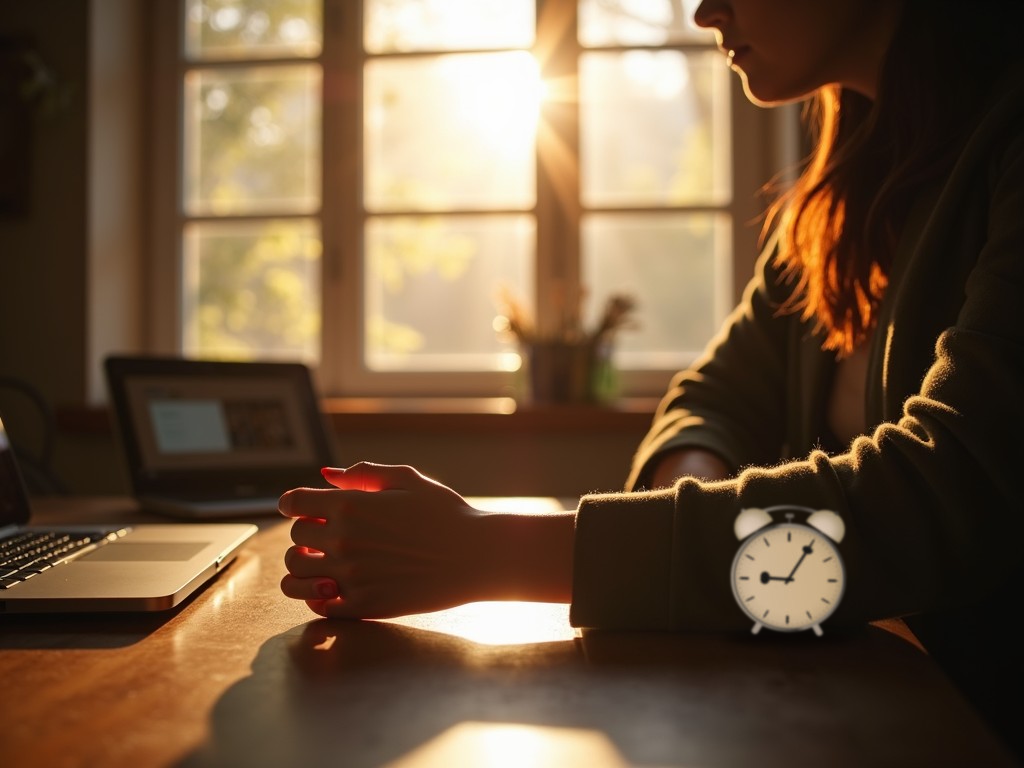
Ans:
9h05
